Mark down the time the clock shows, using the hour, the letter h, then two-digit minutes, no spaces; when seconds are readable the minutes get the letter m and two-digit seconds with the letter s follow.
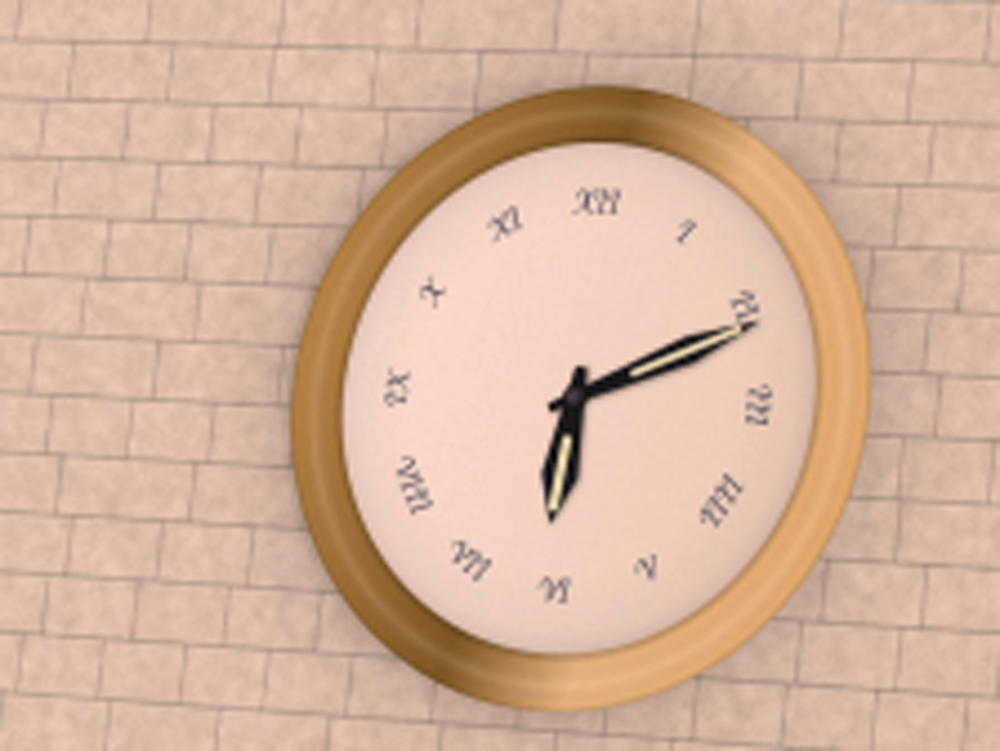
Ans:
6h11
